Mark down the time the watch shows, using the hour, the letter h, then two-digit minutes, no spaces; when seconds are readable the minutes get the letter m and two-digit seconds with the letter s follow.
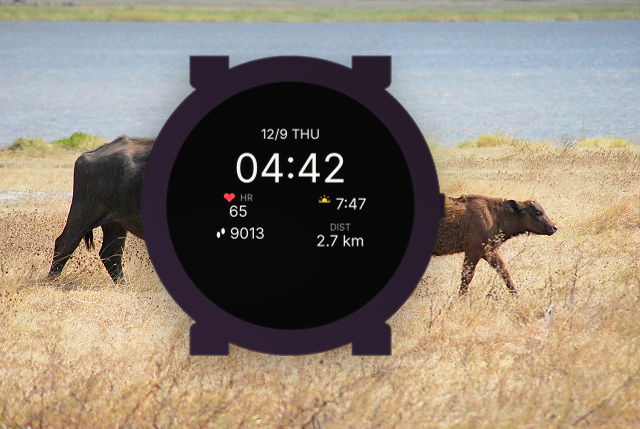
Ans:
4h42
